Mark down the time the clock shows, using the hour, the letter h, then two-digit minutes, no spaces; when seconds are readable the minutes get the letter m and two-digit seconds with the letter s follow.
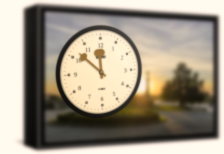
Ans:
11h52
